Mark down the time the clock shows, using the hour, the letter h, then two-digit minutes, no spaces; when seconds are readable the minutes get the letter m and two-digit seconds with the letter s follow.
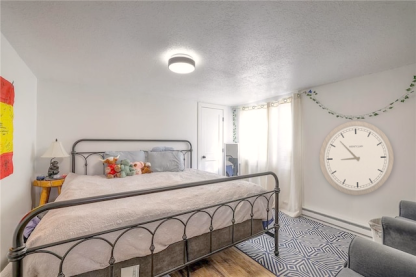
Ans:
8h53
